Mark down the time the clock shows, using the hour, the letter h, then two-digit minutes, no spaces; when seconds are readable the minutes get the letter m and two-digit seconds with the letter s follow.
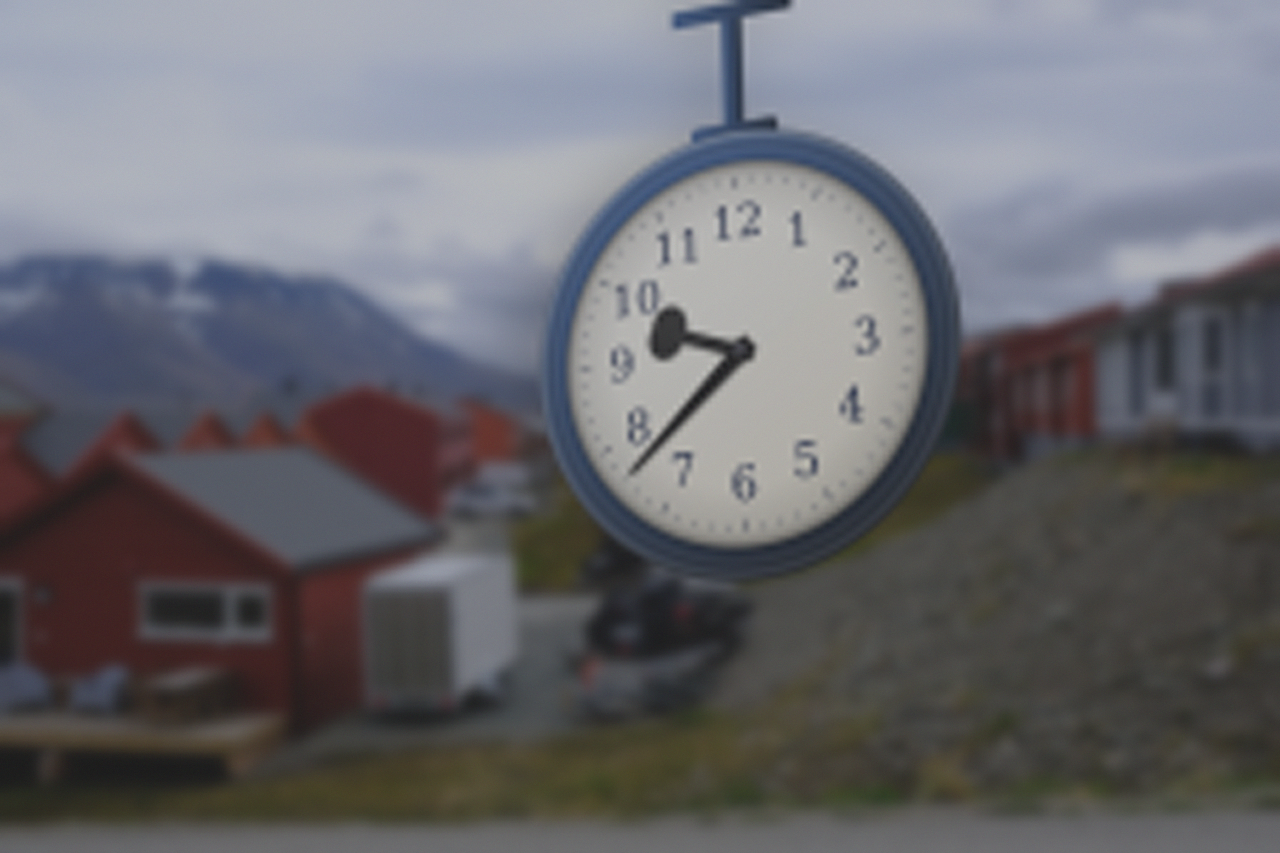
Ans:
9h38
